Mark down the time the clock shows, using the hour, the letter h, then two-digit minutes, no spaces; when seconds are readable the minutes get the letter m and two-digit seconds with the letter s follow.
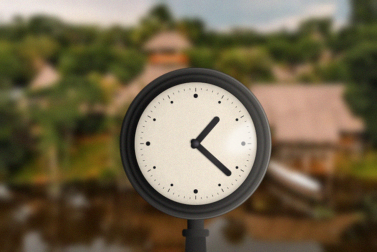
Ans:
1h22
